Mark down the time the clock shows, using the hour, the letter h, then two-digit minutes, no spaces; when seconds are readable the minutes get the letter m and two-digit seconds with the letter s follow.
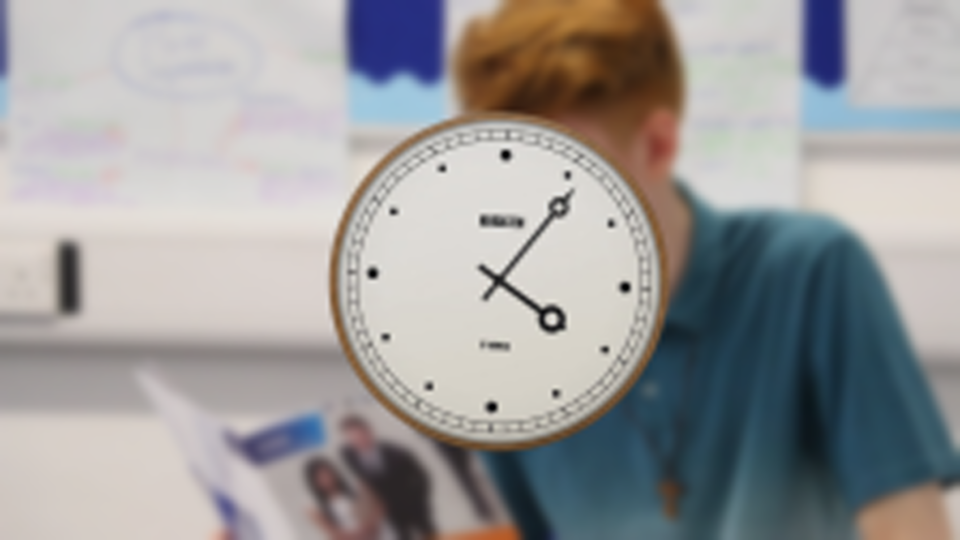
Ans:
4h06
